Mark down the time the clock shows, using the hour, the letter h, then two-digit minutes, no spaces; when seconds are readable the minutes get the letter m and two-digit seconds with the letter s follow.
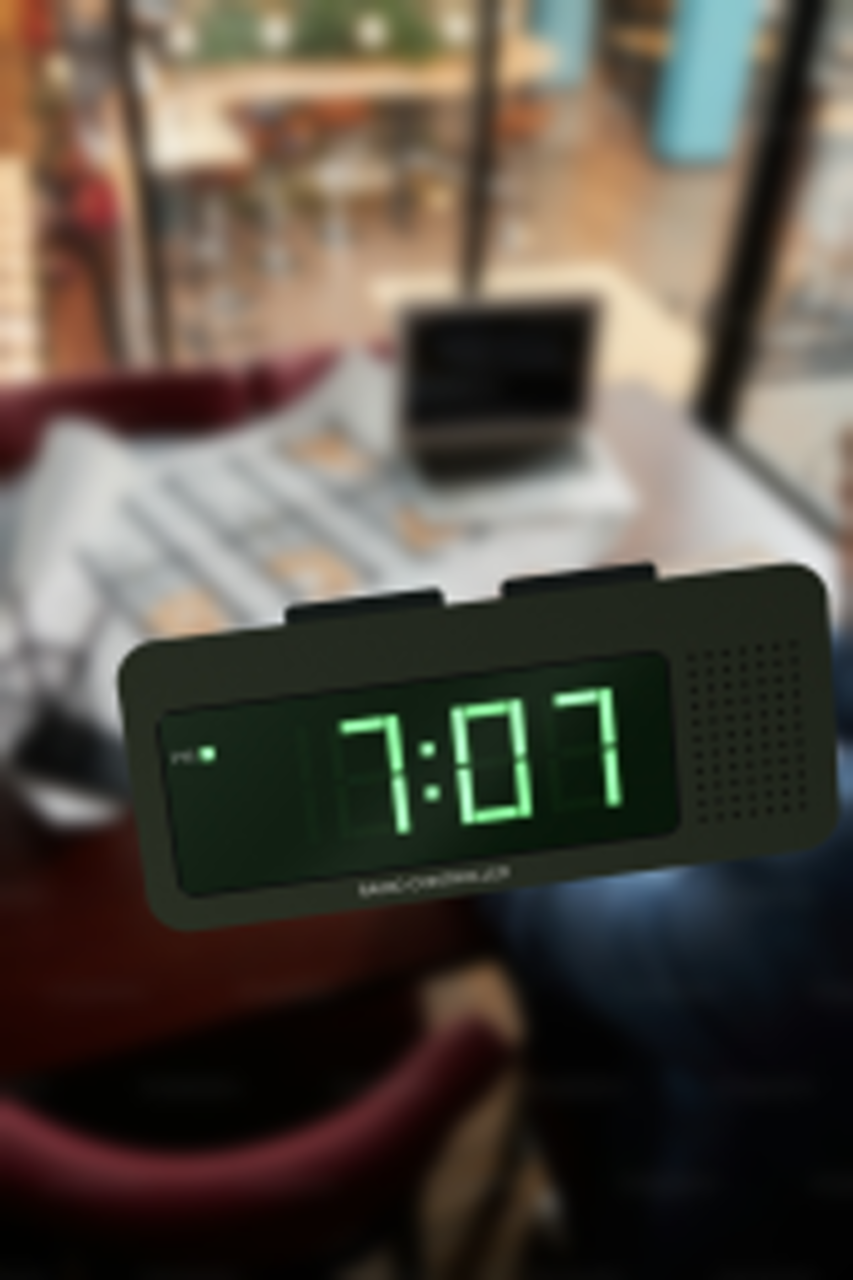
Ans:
7h07
